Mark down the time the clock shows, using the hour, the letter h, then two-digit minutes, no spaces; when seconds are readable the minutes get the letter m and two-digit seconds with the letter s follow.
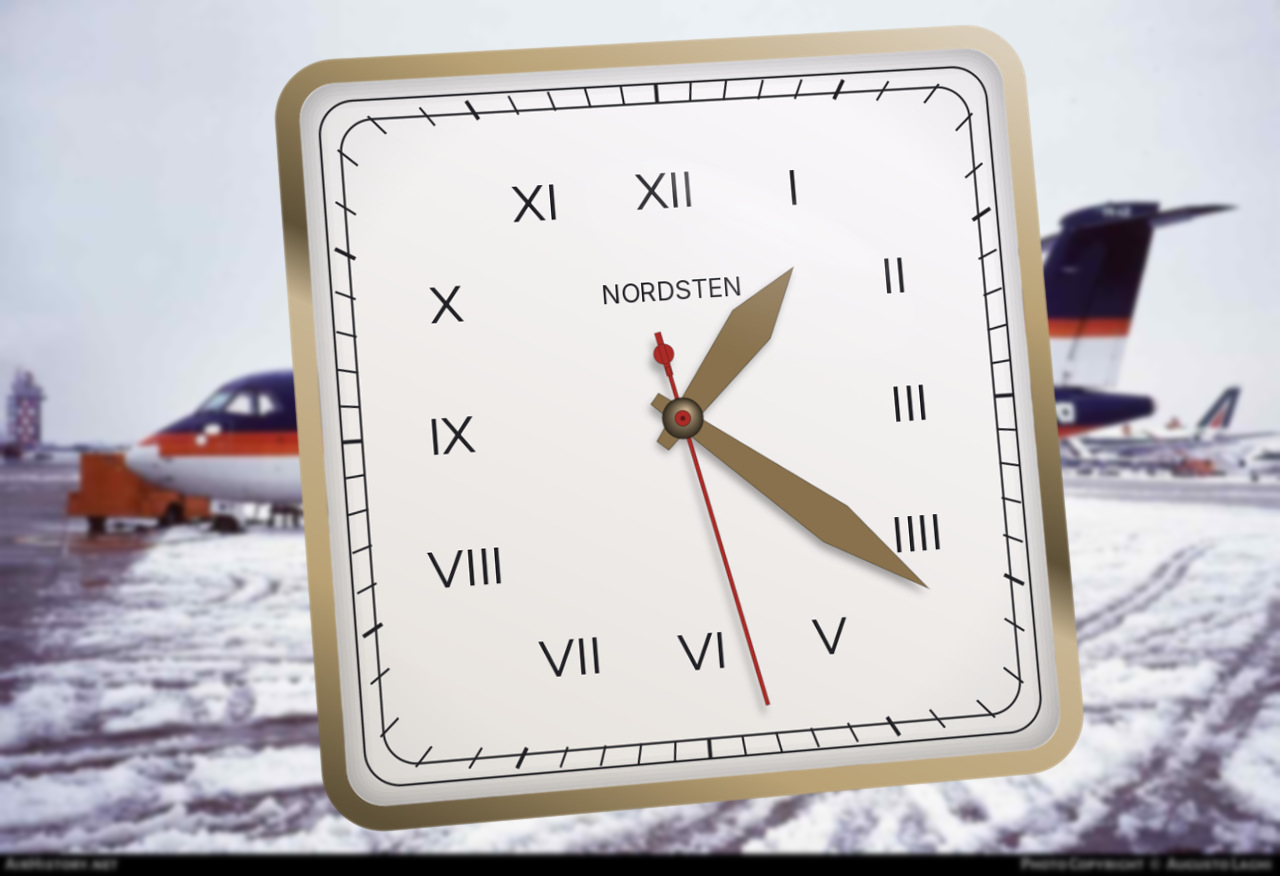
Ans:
1h21m28s
